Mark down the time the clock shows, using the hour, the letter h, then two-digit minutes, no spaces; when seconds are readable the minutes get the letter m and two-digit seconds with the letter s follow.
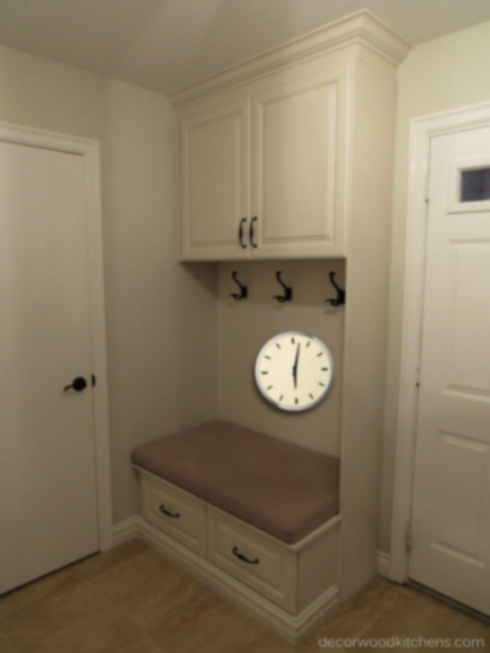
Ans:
6h02
